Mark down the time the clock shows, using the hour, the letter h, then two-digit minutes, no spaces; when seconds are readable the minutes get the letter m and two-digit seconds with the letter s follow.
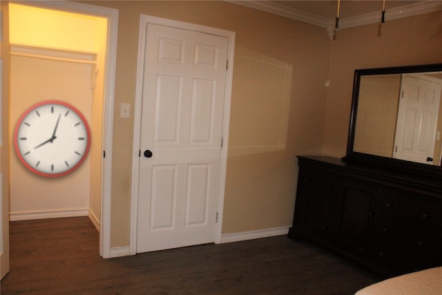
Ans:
8h03
